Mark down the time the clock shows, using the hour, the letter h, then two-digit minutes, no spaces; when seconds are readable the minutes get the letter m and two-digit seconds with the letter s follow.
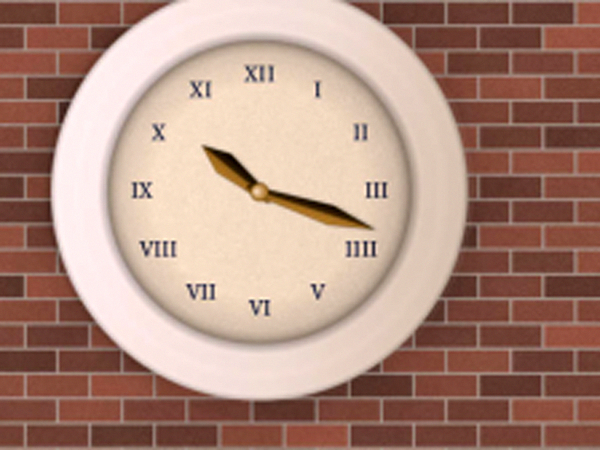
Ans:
10h18
